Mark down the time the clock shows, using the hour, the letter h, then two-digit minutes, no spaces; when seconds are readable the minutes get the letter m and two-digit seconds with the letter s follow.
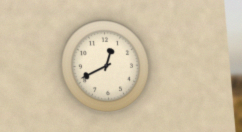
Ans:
12h41
